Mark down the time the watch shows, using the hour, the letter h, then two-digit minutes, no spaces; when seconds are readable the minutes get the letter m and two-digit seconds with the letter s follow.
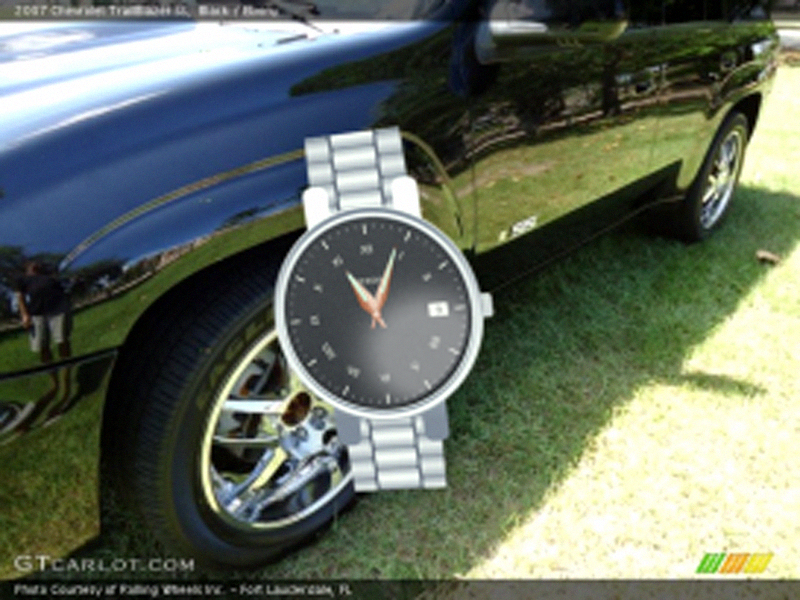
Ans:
11h04
